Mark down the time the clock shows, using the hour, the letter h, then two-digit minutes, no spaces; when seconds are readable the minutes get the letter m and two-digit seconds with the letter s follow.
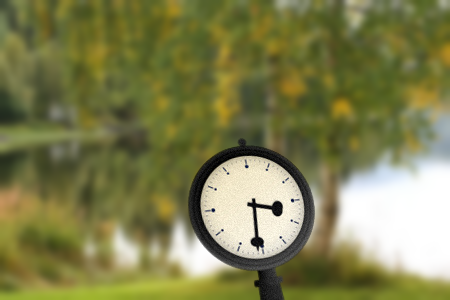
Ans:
3h31
